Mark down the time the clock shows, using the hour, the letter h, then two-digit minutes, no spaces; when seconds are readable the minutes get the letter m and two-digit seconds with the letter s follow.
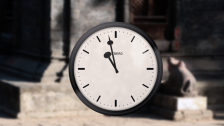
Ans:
10h58
